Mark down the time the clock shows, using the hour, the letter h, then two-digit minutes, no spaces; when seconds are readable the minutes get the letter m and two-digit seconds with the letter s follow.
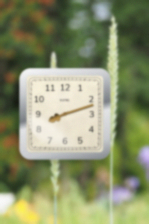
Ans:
8h12
